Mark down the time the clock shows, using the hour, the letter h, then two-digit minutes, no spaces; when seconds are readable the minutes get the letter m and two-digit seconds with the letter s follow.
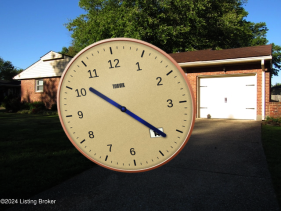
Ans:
10h22
